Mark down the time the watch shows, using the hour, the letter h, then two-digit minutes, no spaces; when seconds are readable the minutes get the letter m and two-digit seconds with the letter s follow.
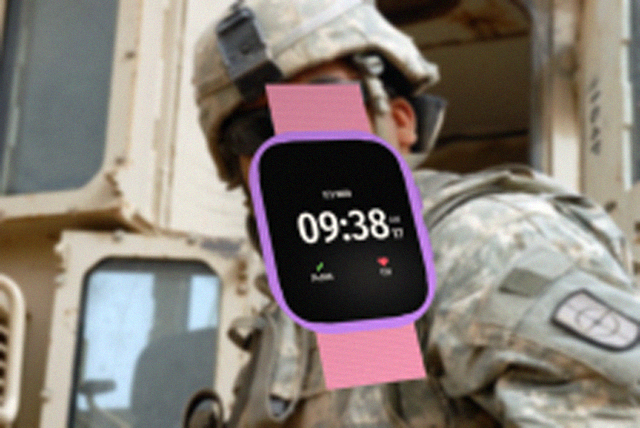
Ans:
9h38
